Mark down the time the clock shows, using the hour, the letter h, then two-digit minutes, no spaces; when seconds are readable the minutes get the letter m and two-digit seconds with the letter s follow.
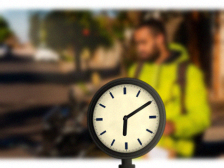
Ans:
6h10
